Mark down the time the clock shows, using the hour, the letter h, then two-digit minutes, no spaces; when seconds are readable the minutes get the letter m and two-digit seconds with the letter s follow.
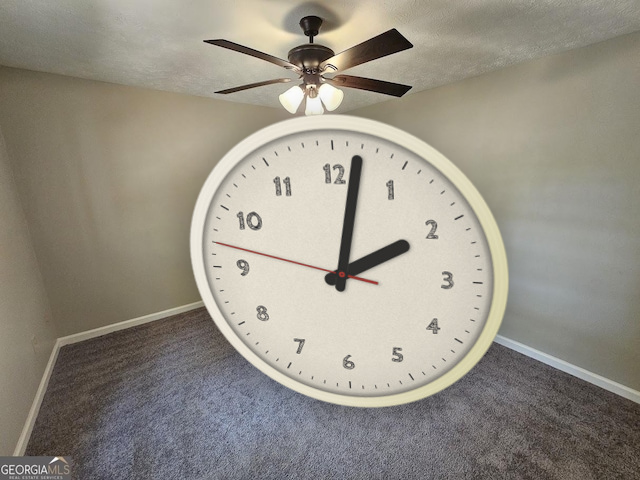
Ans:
2h01m47s
